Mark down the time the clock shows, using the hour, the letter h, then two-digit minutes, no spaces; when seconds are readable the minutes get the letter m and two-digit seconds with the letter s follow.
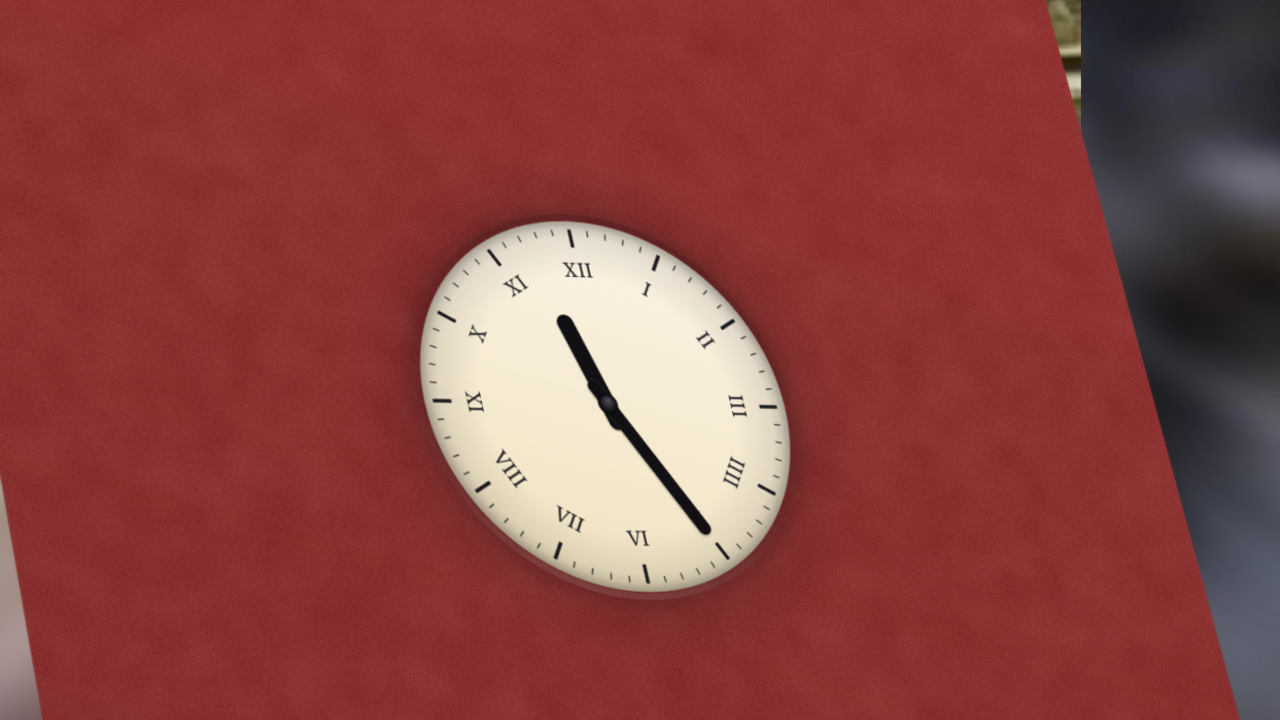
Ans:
11h25
